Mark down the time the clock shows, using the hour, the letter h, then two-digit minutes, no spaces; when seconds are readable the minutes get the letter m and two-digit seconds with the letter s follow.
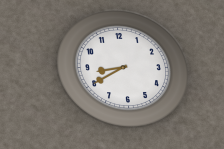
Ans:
8h40
